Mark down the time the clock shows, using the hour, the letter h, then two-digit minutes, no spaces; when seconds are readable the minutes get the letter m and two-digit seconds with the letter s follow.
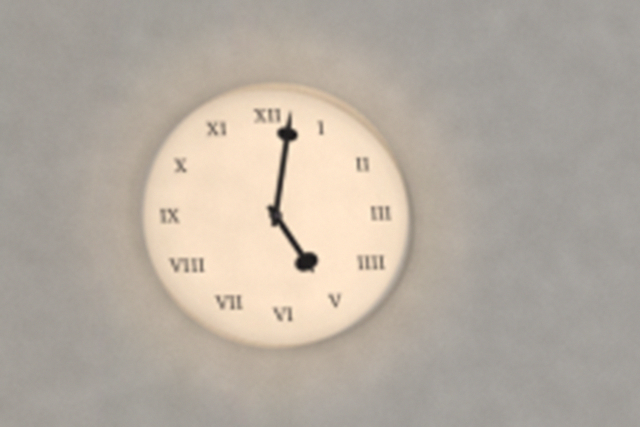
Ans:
5h02
